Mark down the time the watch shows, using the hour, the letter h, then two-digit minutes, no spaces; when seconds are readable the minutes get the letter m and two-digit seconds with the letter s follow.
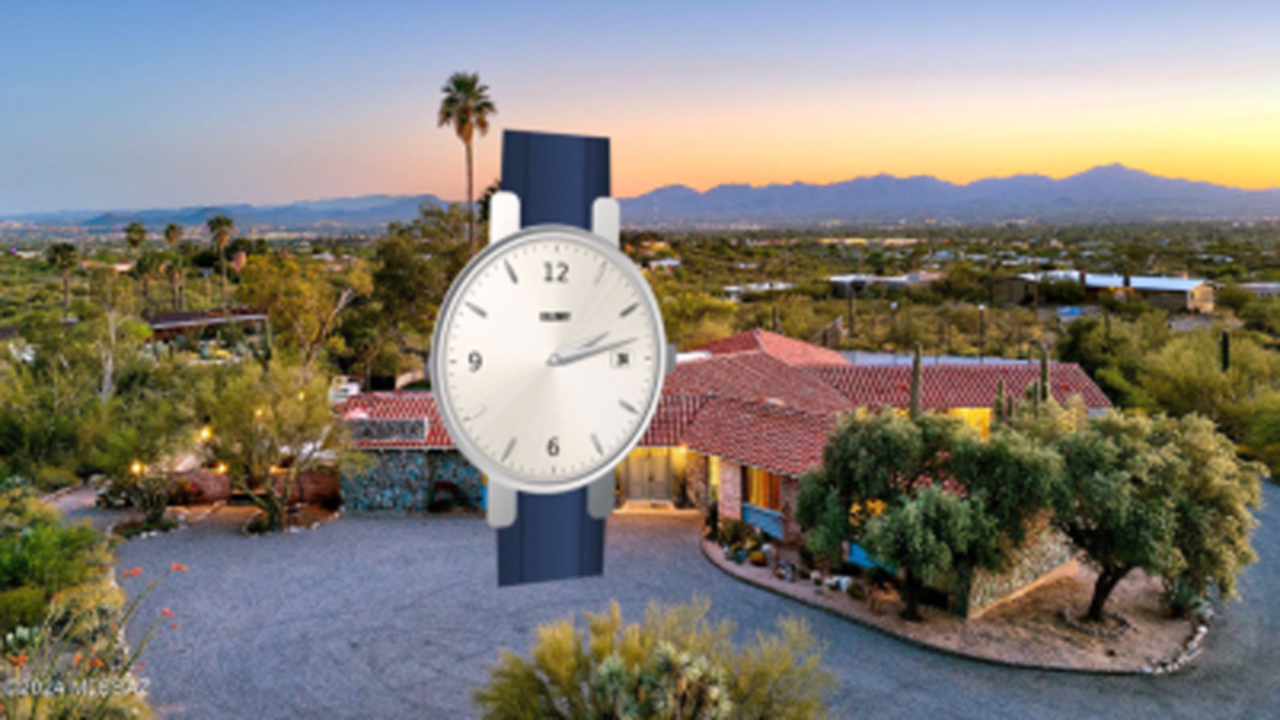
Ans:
2h13
